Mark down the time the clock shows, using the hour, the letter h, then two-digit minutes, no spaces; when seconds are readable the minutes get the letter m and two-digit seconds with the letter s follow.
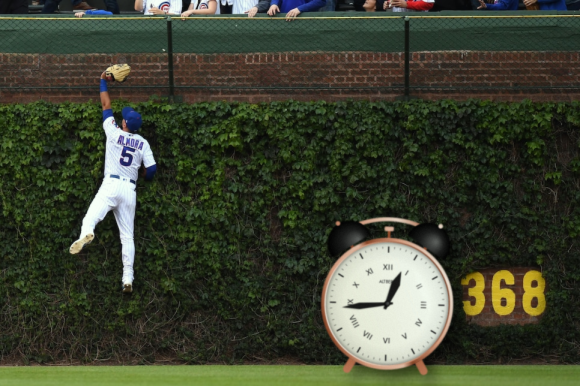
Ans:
12h44
